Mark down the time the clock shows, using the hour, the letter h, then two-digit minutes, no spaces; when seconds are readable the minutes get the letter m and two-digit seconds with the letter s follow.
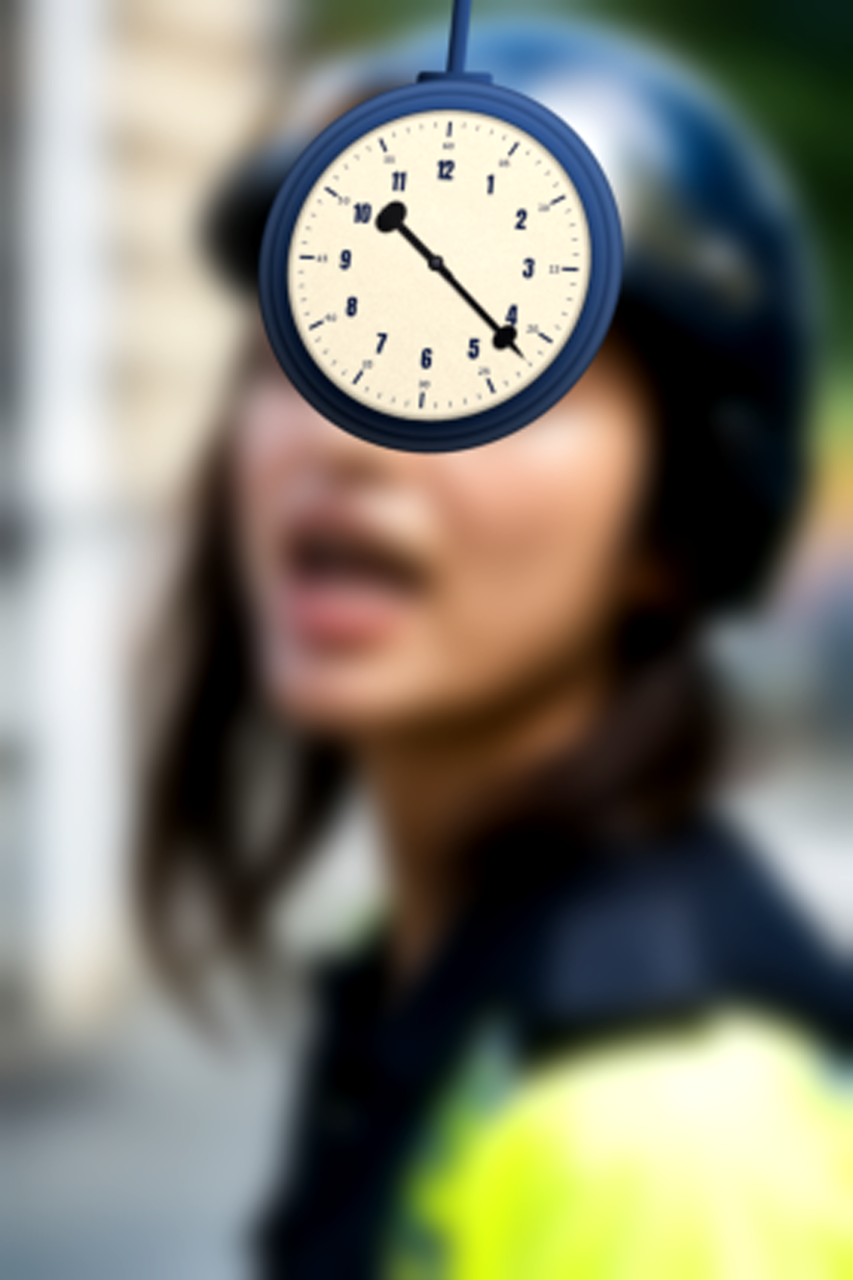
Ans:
10h22
